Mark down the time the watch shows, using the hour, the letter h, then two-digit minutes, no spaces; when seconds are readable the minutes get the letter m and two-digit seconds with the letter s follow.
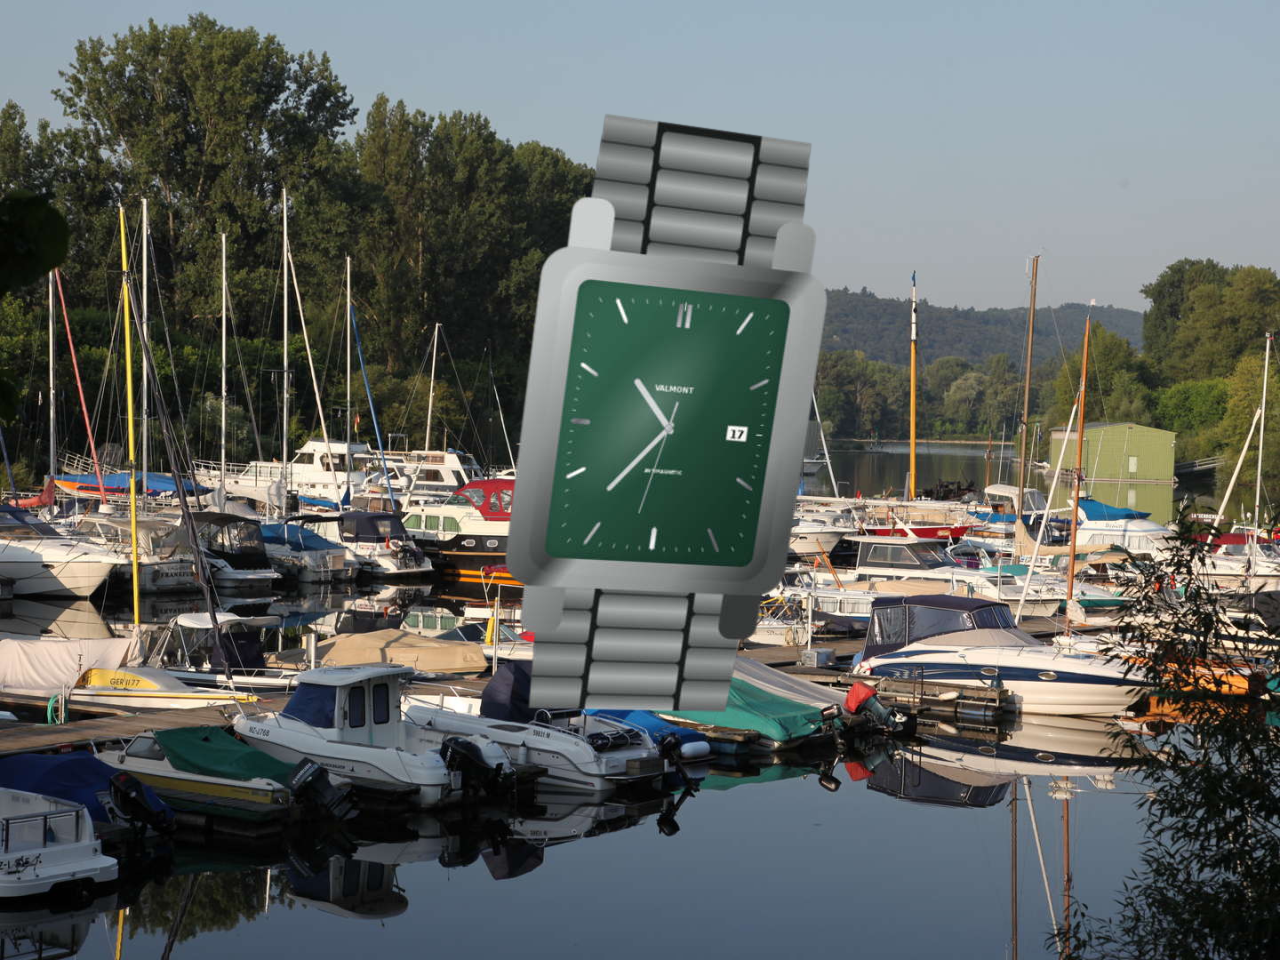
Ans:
10h36m32s
